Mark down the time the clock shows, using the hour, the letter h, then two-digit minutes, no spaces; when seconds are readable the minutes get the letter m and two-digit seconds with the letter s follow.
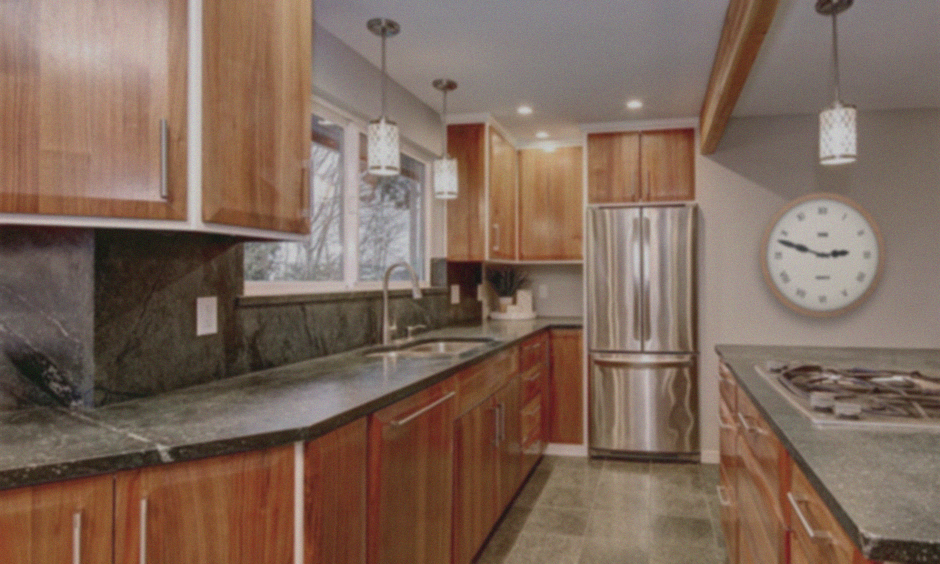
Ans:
2h48
